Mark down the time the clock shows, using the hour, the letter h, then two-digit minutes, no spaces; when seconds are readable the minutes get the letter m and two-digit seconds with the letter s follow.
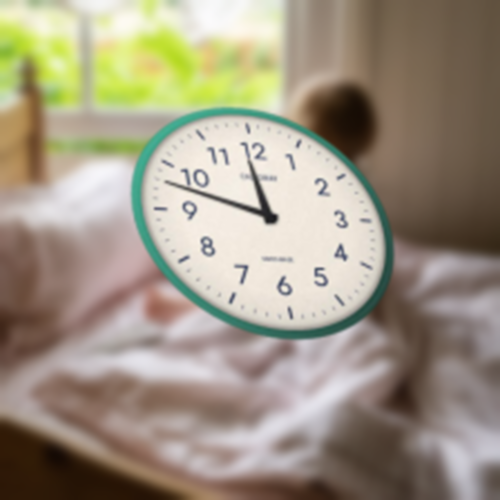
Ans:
11h48
